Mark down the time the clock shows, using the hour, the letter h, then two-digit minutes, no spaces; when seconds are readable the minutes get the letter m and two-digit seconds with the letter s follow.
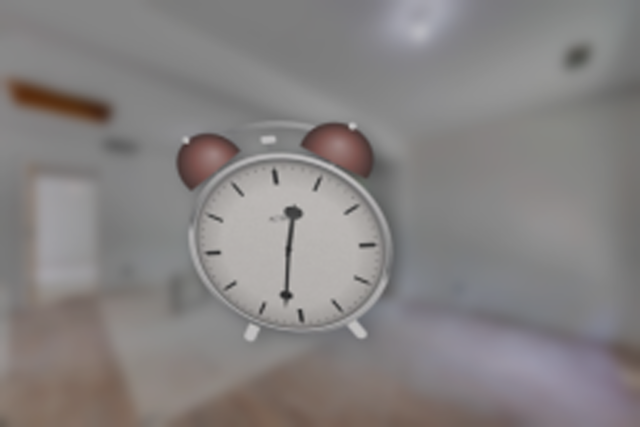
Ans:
12h32
